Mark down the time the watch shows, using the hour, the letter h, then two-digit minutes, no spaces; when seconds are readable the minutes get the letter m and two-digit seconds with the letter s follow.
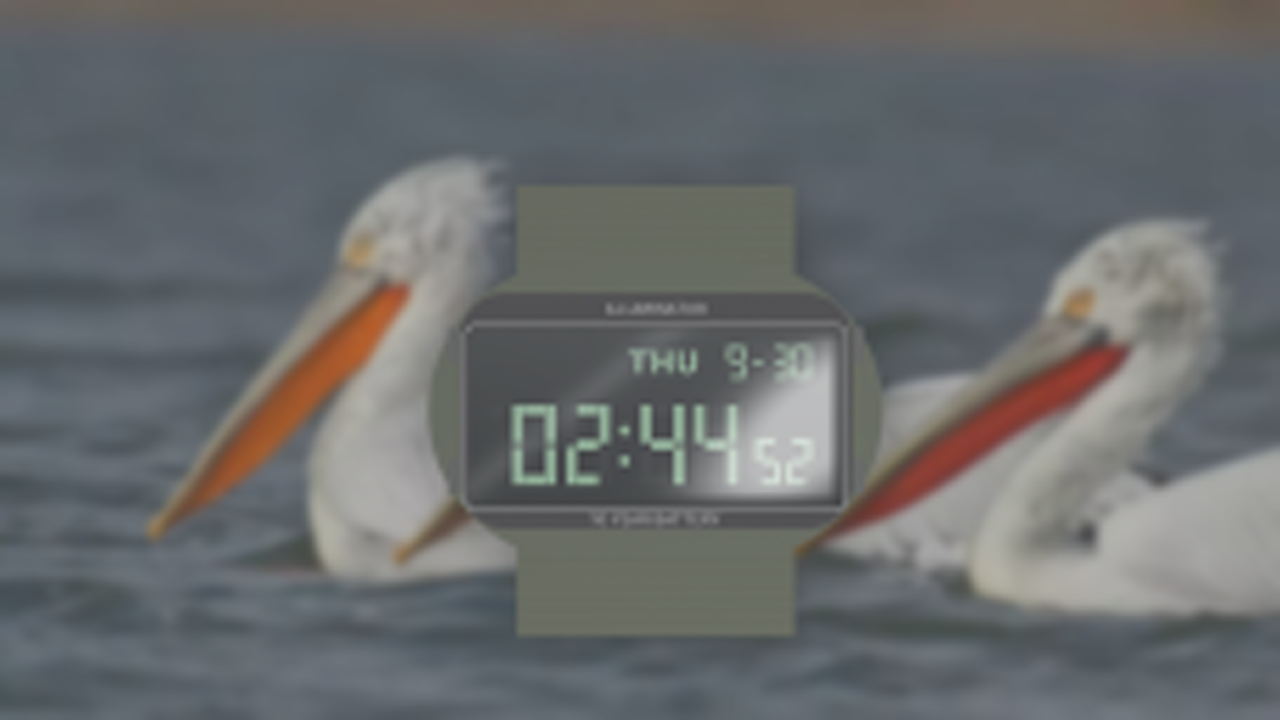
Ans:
2h44m52s
